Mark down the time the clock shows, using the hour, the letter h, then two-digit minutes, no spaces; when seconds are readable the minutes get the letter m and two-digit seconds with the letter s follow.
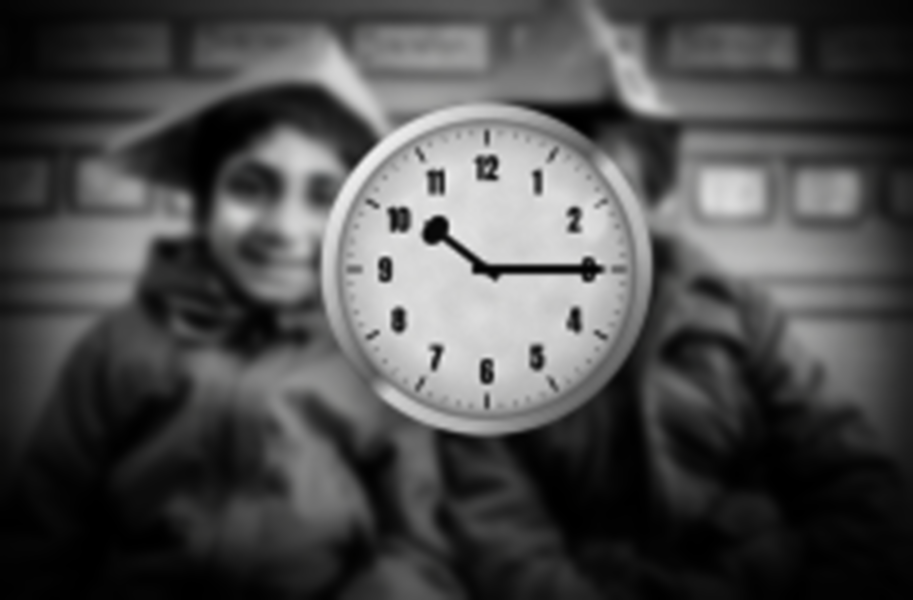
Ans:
10h15
